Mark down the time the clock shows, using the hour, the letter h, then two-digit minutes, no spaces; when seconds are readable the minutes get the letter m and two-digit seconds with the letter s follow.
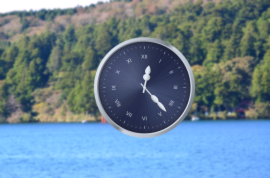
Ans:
12h23
